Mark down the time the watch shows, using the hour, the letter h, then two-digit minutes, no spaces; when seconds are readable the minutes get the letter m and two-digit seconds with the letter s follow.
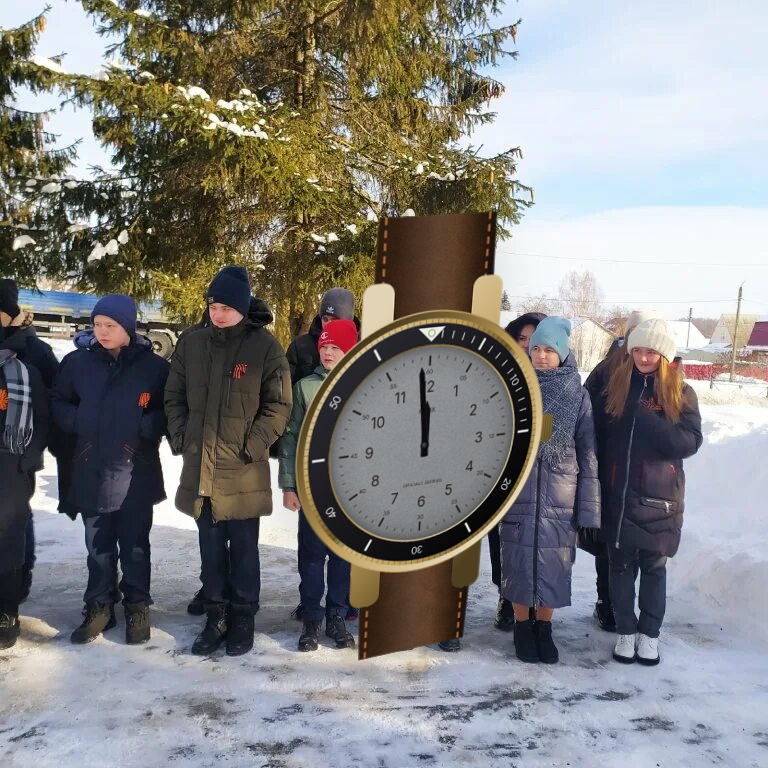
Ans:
11h59
